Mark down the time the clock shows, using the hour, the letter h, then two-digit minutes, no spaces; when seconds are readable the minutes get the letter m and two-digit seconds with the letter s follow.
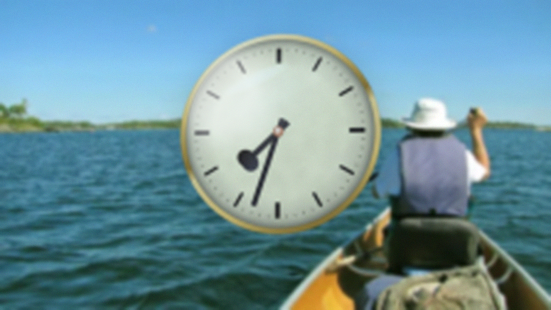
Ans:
7h33
